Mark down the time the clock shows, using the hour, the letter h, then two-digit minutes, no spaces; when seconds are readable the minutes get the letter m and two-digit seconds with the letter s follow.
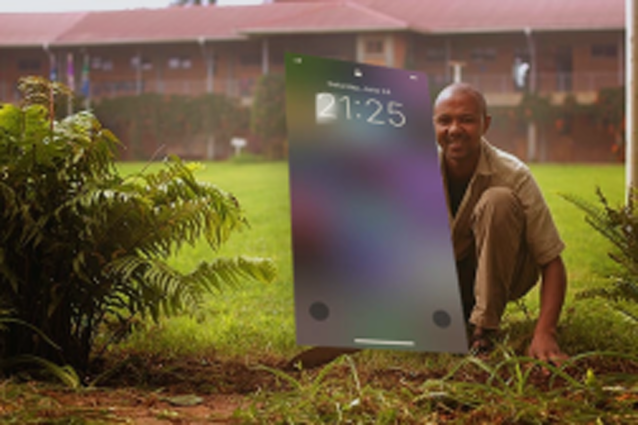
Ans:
21h25
